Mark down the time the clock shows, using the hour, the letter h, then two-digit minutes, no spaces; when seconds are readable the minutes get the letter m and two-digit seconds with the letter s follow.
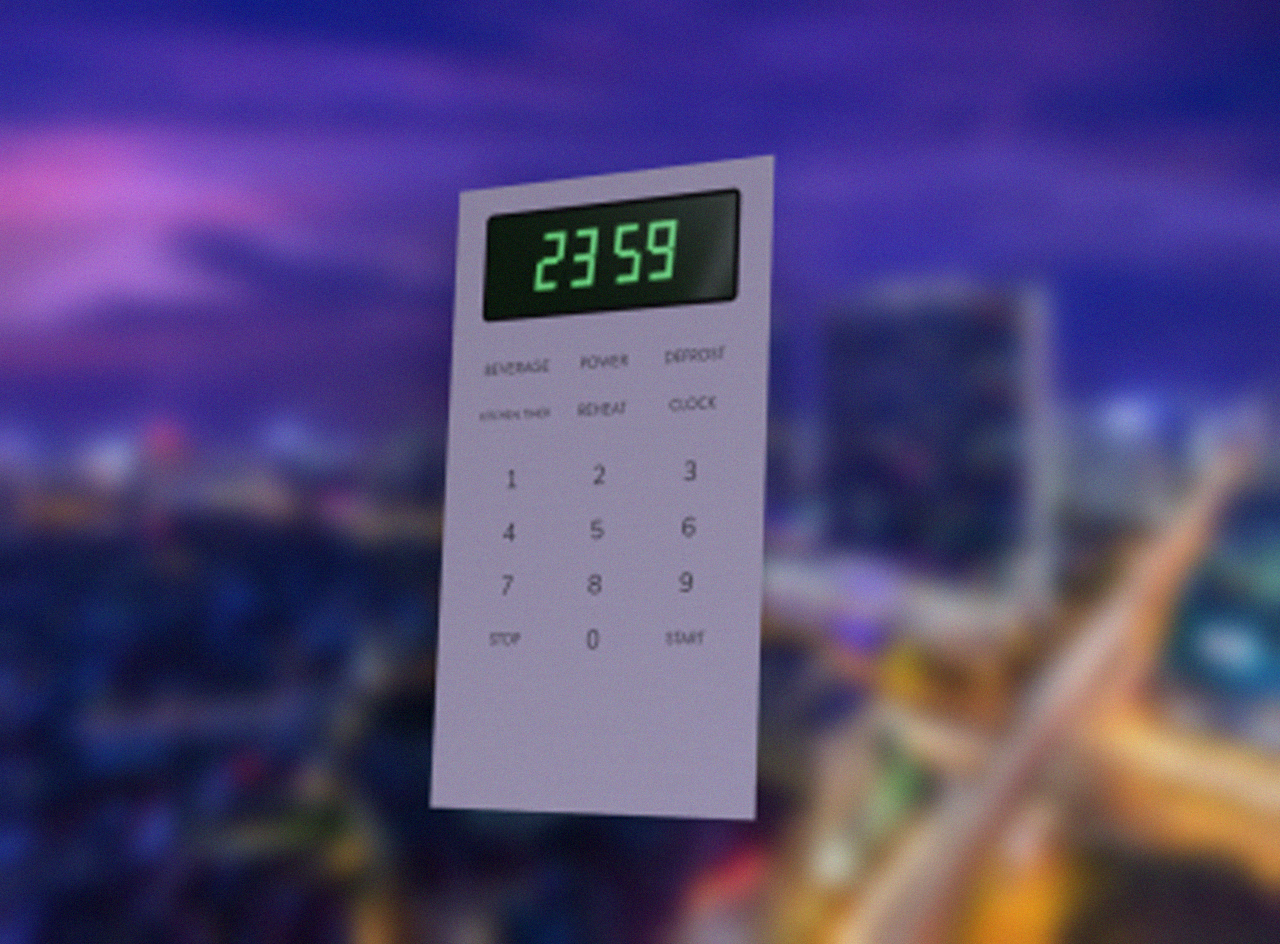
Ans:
23h59
